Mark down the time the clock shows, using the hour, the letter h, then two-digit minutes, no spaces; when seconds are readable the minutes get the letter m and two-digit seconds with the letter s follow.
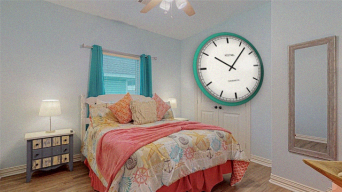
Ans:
10h07
